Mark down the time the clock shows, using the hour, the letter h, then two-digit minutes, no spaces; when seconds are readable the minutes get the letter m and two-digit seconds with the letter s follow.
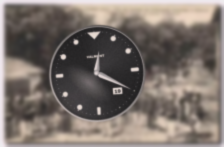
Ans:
12h20
